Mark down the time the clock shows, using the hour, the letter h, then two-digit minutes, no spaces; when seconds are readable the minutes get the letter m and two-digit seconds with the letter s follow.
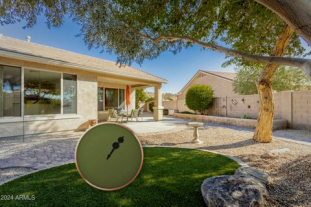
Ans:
1h06
